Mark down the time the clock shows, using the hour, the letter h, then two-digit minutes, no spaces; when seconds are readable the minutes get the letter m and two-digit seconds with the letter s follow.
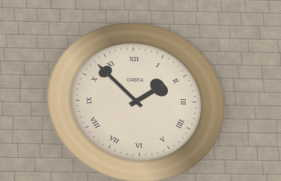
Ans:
1h53
